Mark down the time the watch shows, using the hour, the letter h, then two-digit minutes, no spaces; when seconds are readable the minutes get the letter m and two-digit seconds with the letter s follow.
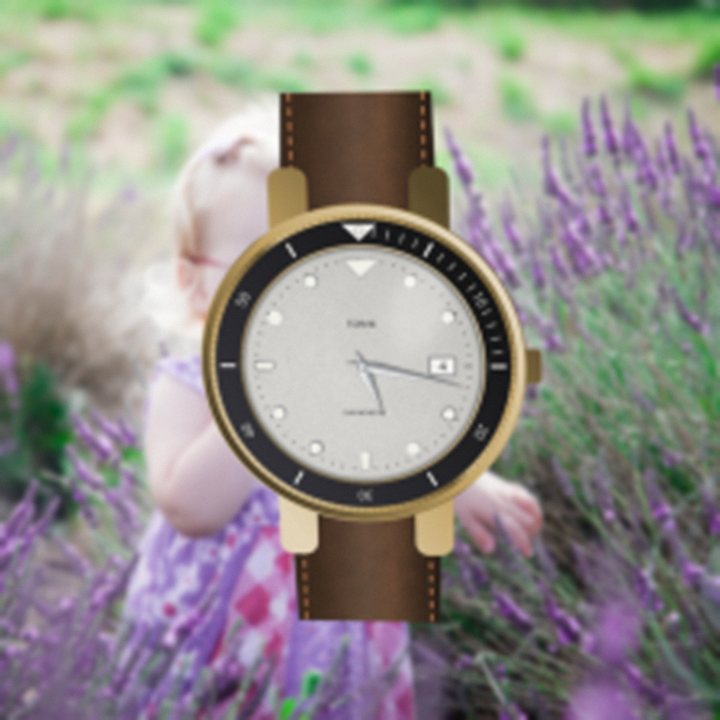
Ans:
5h17
